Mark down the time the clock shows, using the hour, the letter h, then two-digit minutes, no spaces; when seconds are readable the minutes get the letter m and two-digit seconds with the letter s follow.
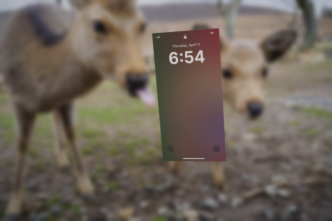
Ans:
6h54
